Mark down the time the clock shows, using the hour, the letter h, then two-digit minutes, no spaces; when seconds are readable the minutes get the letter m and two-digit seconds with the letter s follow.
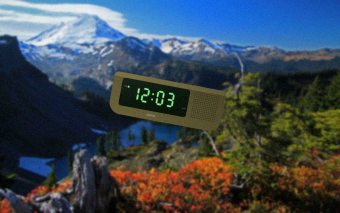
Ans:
12h03
